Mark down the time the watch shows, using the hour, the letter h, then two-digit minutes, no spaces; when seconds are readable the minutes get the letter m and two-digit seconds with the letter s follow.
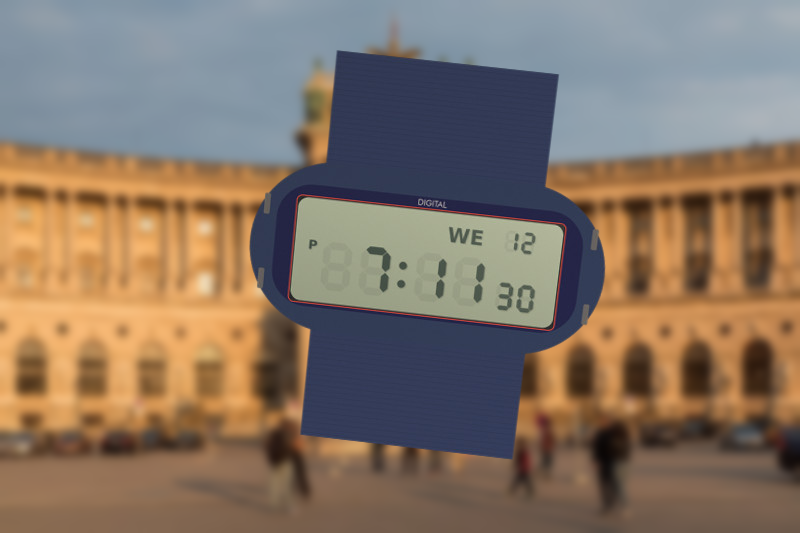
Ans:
7h11m30s
